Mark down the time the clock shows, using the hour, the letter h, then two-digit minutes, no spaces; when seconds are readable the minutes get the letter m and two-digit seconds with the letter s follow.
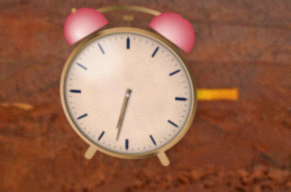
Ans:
6h32
